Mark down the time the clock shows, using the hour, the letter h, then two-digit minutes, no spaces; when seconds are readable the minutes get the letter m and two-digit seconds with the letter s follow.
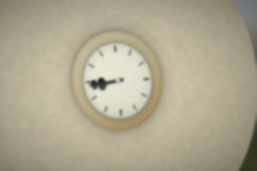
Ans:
8h44
